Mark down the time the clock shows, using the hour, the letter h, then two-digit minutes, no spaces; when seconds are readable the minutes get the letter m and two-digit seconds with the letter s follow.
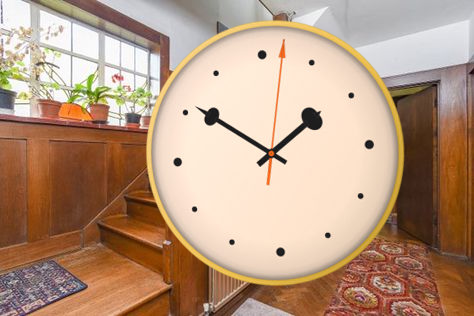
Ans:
1h51m02s
